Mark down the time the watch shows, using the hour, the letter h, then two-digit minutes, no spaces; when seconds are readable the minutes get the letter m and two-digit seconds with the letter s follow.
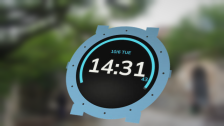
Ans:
14h31
